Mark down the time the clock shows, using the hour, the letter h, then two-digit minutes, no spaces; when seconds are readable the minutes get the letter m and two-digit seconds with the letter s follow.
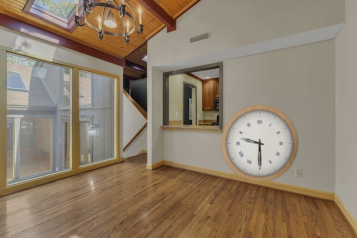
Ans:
9h30
